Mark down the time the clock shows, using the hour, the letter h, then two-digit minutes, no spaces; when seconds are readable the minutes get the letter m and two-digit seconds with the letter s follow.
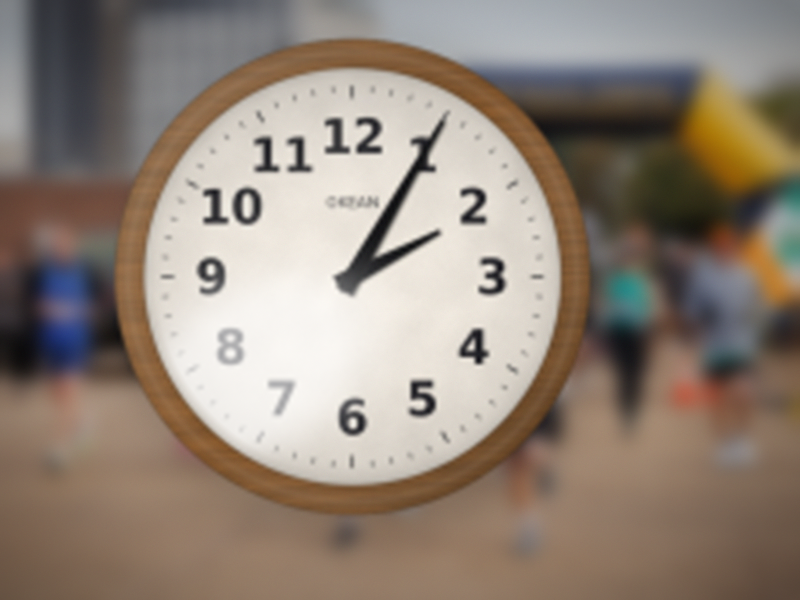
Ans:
2h05
